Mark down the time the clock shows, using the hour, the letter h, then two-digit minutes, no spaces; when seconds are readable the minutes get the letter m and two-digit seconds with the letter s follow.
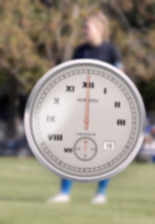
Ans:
12h00
